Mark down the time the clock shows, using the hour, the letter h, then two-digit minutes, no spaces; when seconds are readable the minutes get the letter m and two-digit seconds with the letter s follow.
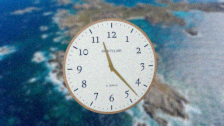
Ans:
11h23
